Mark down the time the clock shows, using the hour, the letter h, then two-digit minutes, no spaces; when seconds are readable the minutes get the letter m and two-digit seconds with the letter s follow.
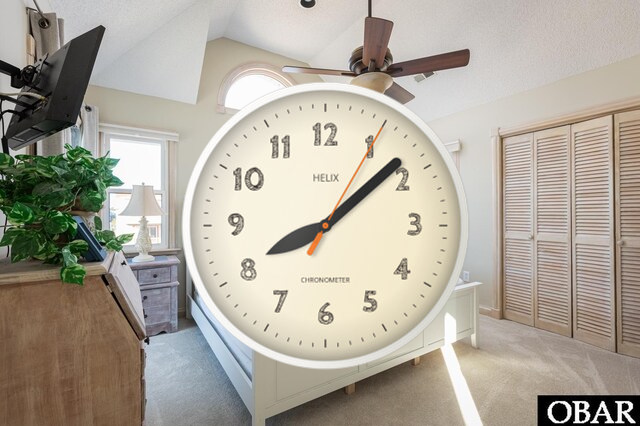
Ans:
8h08m05s
